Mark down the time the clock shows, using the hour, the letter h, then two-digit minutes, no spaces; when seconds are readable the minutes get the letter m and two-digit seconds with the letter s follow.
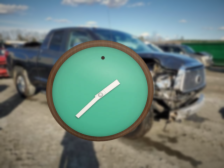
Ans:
1h37
